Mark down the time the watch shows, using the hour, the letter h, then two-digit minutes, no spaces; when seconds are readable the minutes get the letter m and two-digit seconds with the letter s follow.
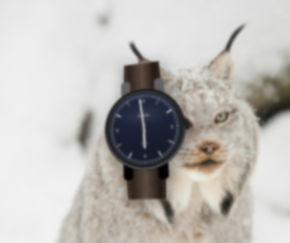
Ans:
5h59
